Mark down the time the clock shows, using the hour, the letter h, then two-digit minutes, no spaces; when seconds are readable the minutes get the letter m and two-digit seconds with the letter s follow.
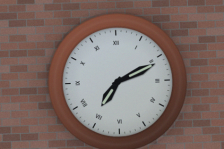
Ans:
7h11
